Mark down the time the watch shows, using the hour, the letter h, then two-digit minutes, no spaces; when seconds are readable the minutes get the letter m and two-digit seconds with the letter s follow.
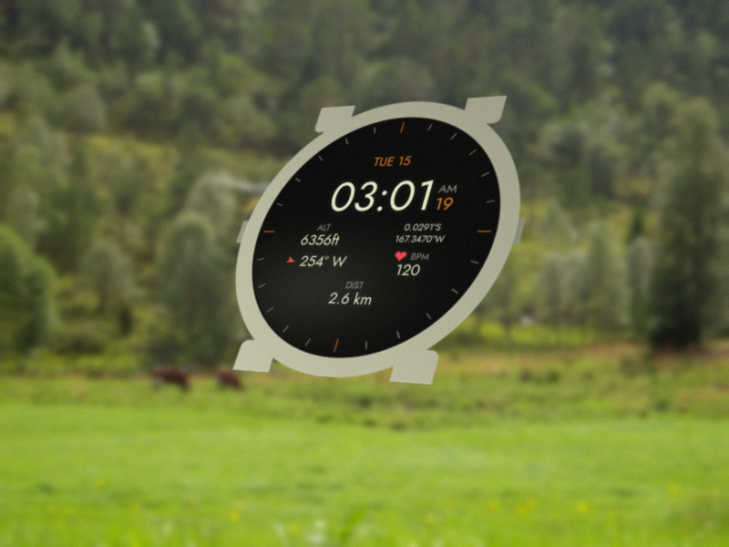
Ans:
3h01m19s
